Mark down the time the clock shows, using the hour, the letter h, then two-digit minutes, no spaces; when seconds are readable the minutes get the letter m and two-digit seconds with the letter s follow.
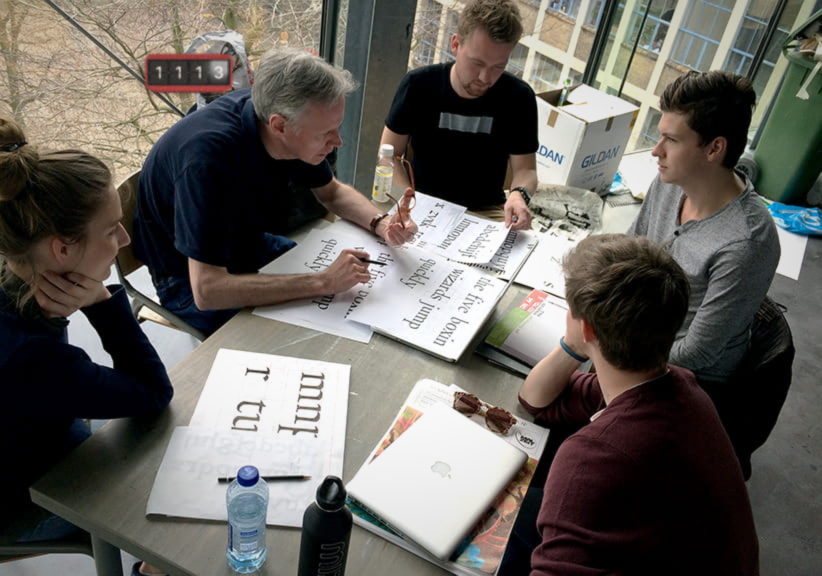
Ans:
11h13
